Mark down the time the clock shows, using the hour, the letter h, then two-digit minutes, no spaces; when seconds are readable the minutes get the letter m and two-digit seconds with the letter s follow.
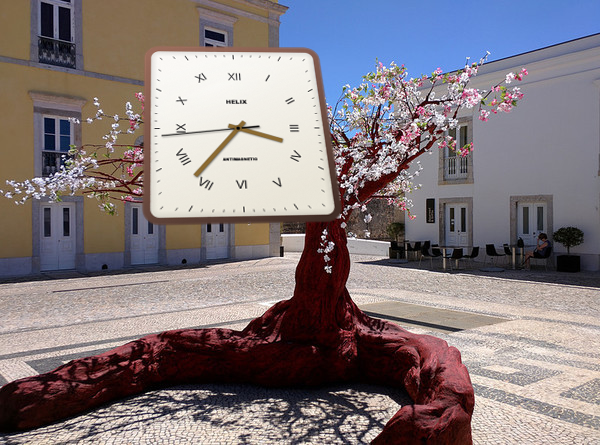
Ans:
3h36m44s
